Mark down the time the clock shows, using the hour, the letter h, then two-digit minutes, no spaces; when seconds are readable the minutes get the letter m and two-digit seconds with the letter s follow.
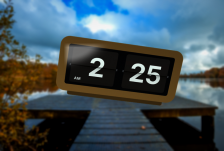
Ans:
2h25
